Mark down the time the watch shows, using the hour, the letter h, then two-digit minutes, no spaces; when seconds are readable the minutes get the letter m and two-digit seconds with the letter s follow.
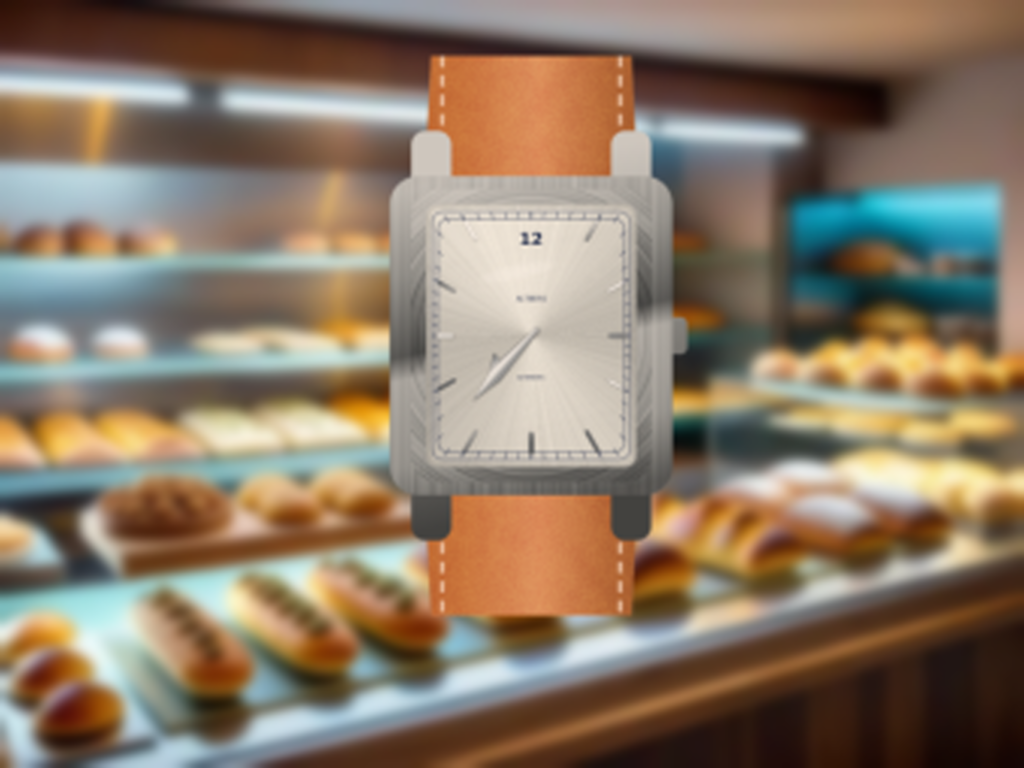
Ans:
7h37
